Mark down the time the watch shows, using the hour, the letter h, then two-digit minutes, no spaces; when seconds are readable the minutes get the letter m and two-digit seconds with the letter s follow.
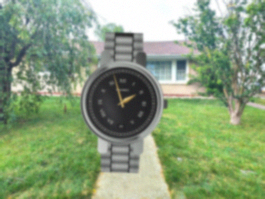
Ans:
1h57
